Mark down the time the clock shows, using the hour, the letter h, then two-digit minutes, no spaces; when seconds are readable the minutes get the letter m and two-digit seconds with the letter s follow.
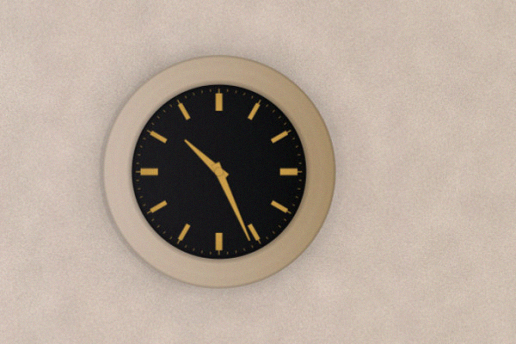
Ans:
10h26
